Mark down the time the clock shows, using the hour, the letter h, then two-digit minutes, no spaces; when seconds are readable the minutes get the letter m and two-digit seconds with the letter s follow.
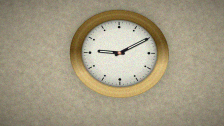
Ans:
9h10
